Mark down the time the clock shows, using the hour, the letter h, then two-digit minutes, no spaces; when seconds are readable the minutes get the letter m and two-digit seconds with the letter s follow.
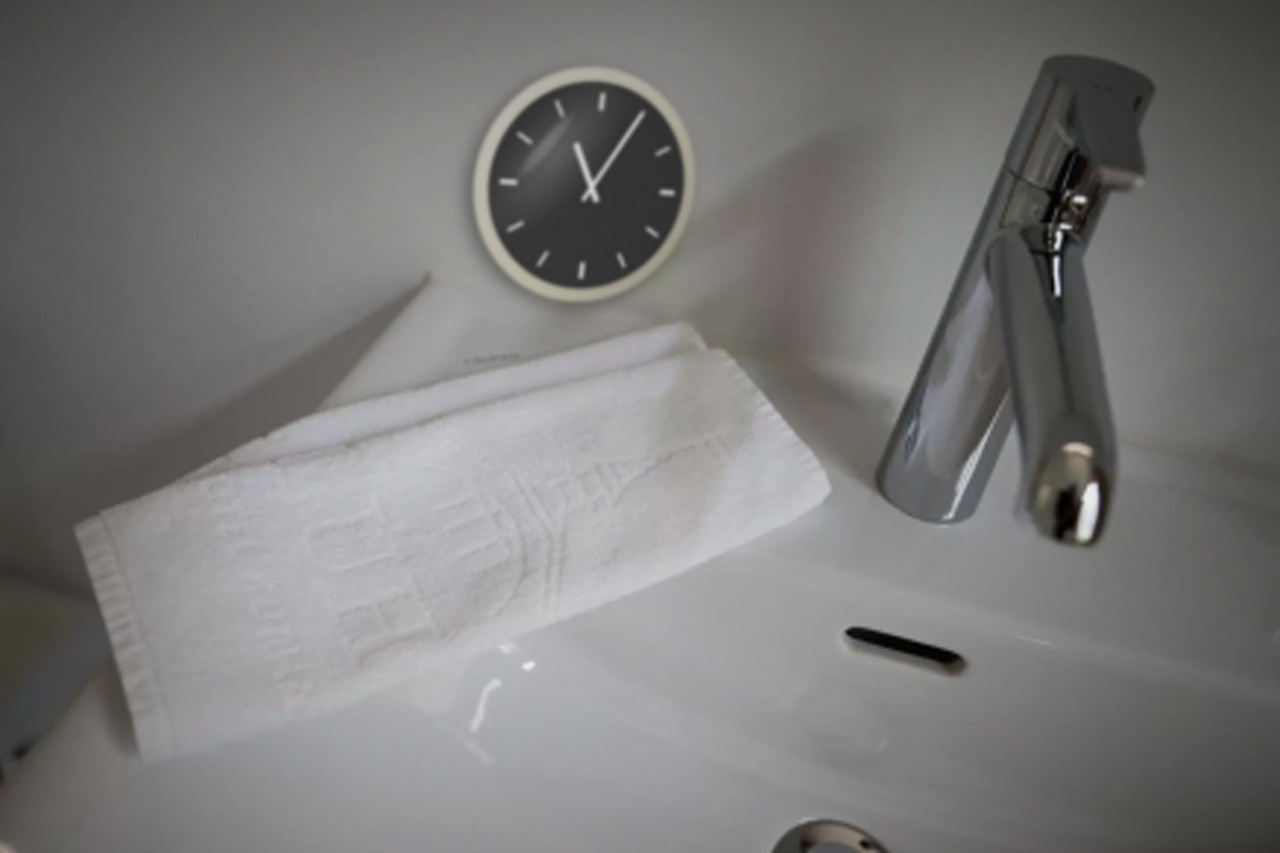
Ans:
11h05
